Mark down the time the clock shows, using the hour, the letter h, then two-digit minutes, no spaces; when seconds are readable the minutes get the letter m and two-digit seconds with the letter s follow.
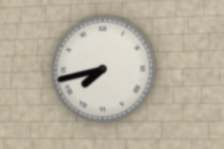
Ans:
7h43
